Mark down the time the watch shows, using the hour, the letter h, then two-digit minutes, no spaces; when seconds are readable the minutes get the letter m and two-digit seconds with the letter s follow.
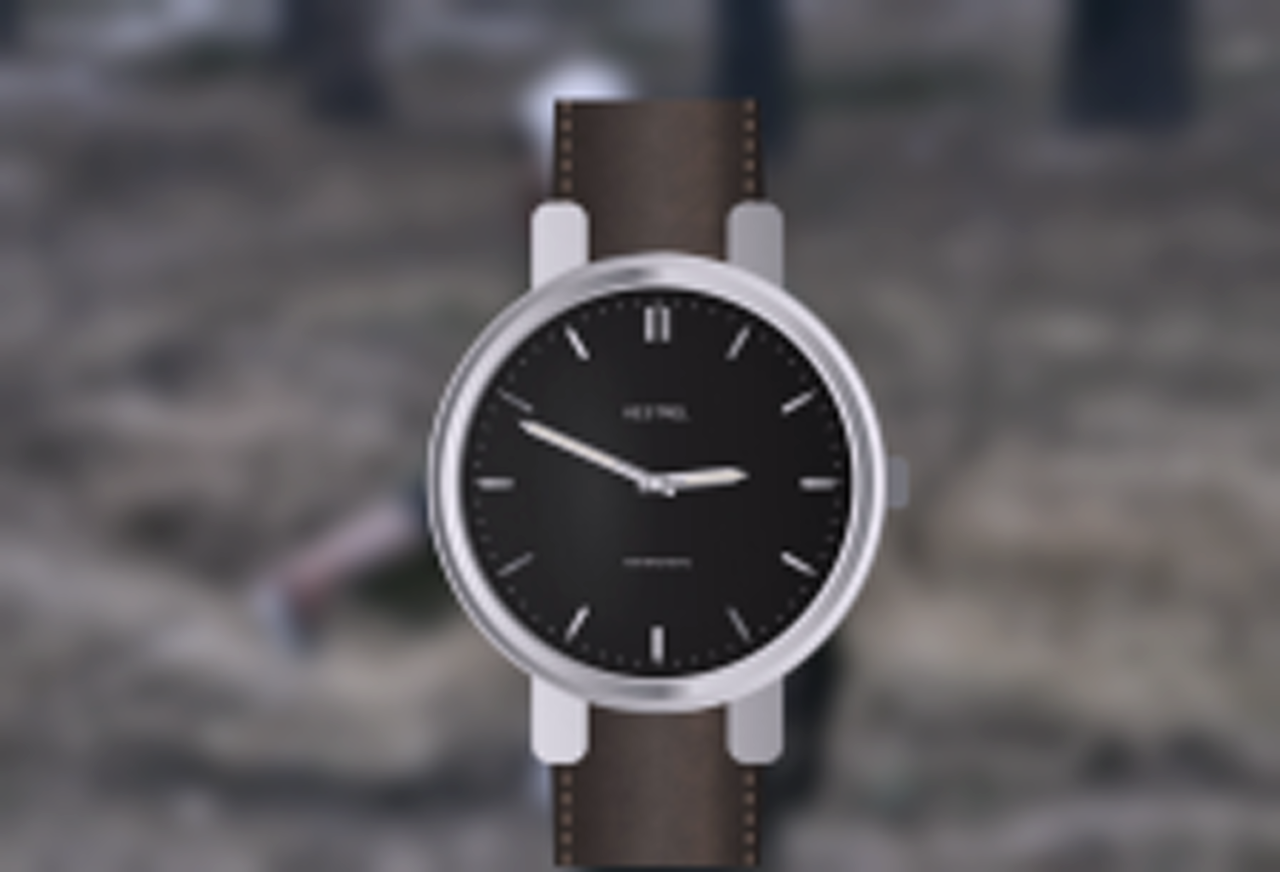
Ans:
2h49
